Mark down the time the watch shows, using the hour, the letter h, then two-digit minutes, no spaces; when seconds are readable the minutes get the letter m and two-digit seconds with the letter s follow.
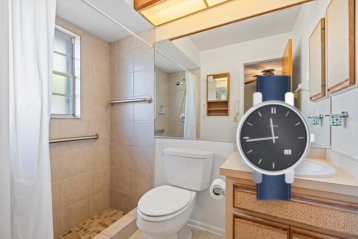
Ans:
11h44
